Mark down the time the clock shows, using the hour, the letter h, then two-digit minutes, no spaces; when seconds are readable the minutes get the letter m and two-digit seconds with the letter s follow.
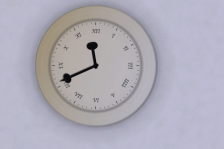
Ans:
11h41
